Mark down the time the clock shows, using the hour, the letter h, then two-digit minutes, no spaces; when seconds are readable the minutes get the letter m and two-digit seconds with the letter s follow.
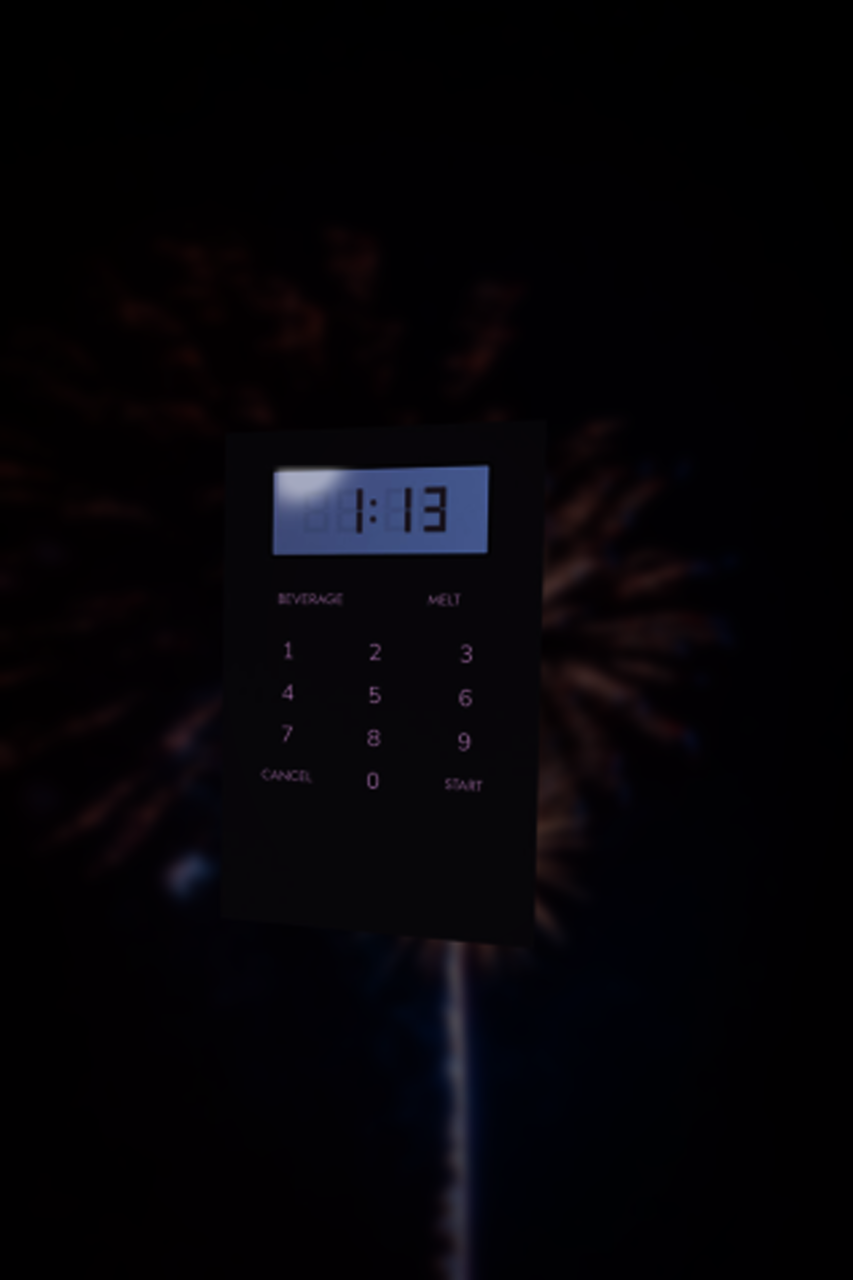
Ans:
1h13
